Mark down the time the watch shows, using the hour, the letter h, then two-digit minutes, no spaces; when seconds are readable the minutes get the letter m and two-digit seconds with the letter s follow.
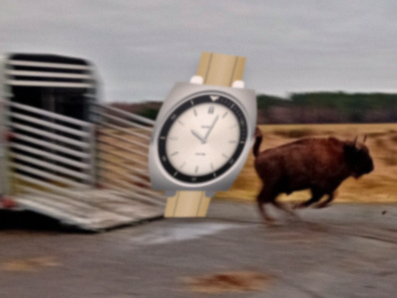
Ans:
10h03
